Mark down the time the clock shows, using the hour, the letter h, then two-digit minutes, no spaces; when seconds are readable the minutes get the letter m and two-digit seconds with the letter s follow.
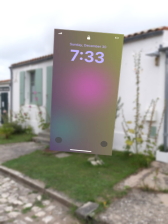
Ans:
7h33
